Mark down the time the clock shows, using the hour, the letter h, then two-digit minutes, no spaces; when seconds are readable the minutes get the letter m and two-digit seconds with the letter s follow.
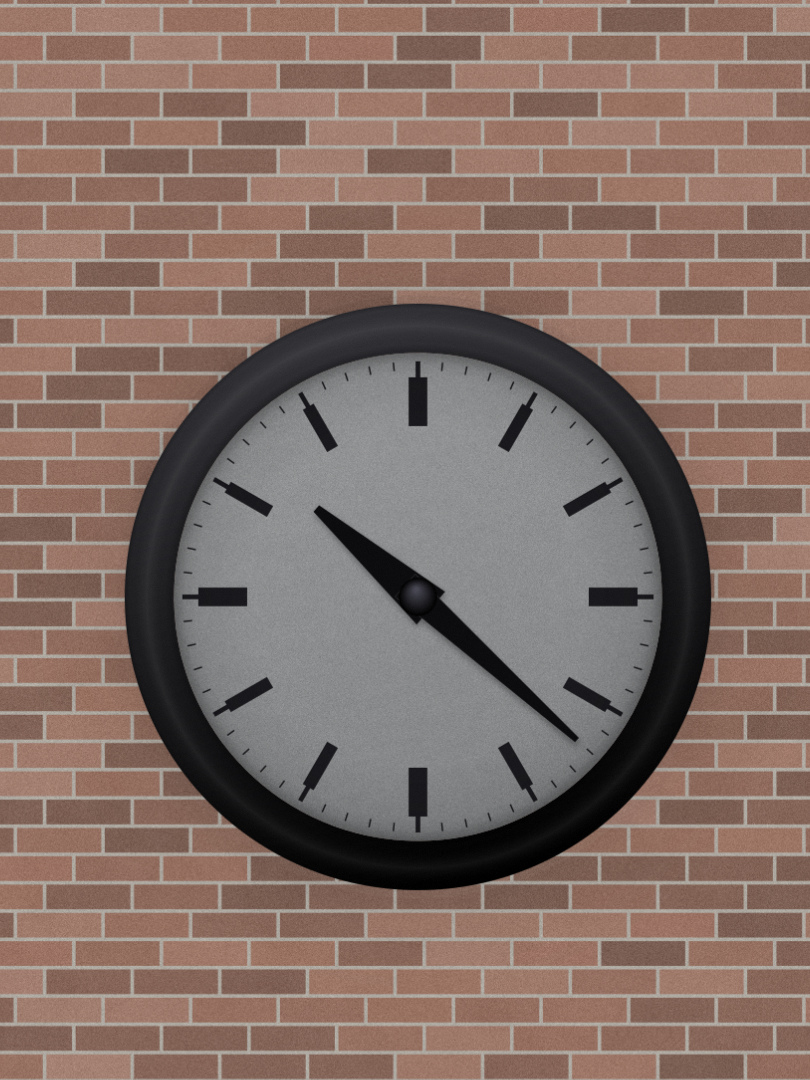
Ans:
10h22
